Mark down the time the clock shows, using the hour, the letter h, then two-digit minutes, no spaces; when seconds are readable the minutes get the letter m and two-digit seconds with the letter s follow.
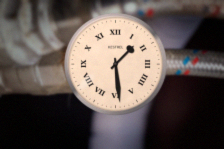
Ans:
1h29
